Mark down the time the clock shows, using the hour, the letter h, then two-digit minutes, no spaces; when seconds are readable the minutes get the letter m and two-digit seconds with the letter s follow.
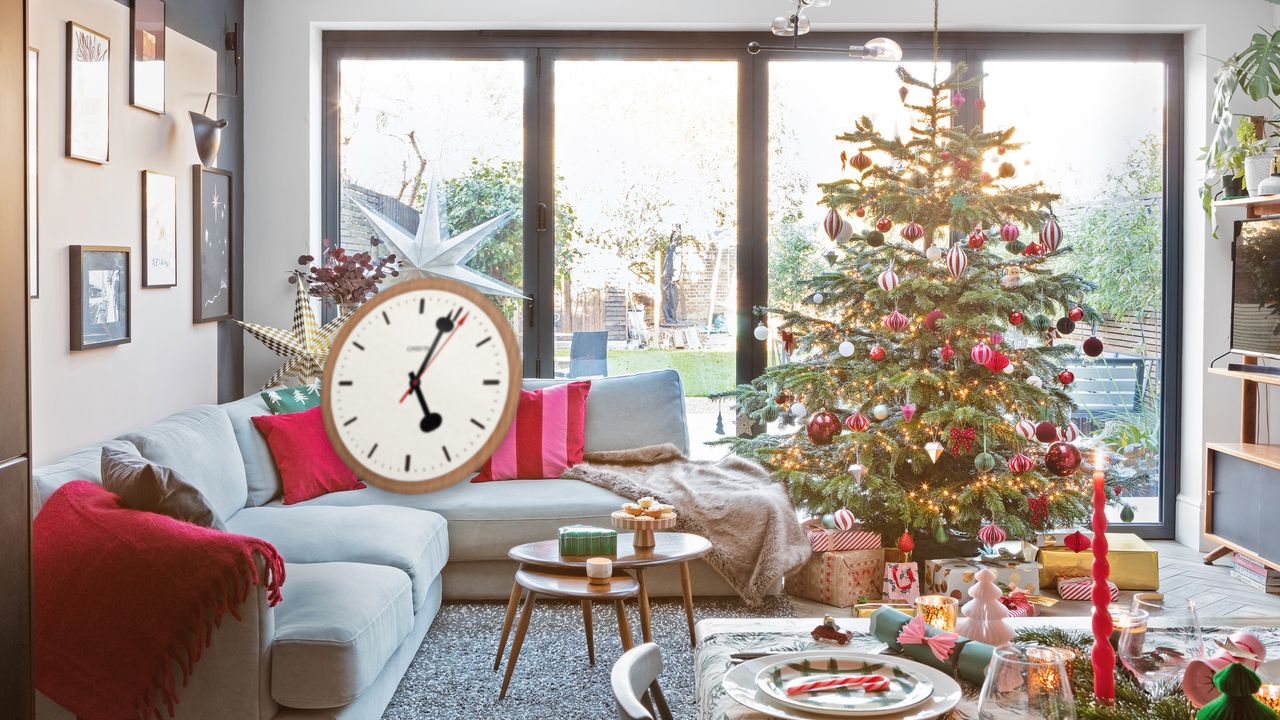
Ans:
5h04m06s
